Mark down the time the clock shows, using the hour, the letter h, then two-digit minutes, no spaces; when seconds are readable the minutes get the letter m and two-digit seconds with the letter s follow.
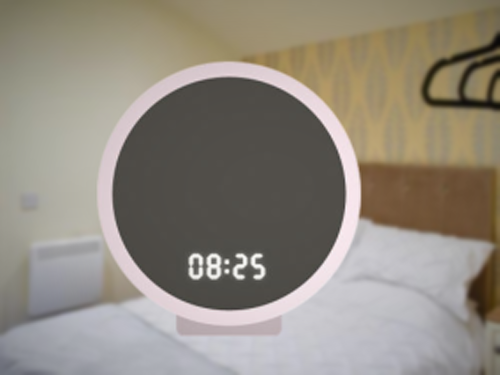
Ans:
8h25
